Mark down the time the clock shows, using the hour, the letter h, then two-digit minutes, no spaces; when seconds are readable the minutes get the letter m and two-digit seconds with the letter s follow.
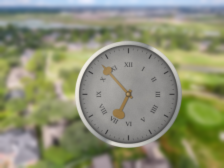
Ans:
6h53
